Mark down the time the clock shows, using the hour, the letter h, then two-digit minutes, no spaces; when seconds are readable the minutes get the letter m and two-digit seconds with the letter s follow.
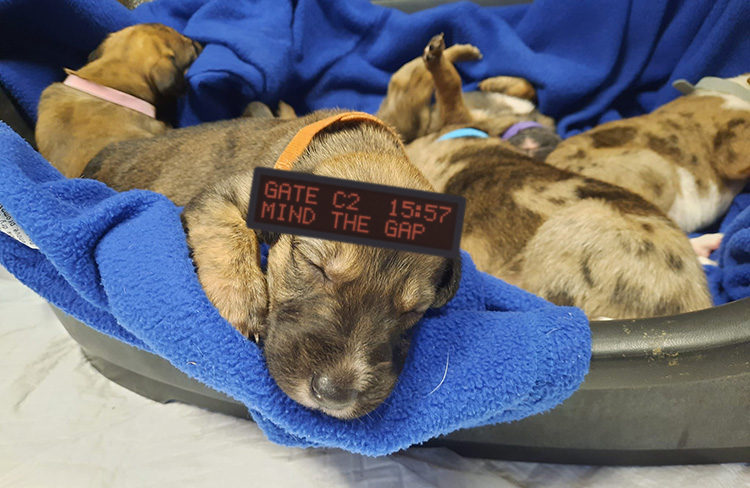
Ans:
15h57
